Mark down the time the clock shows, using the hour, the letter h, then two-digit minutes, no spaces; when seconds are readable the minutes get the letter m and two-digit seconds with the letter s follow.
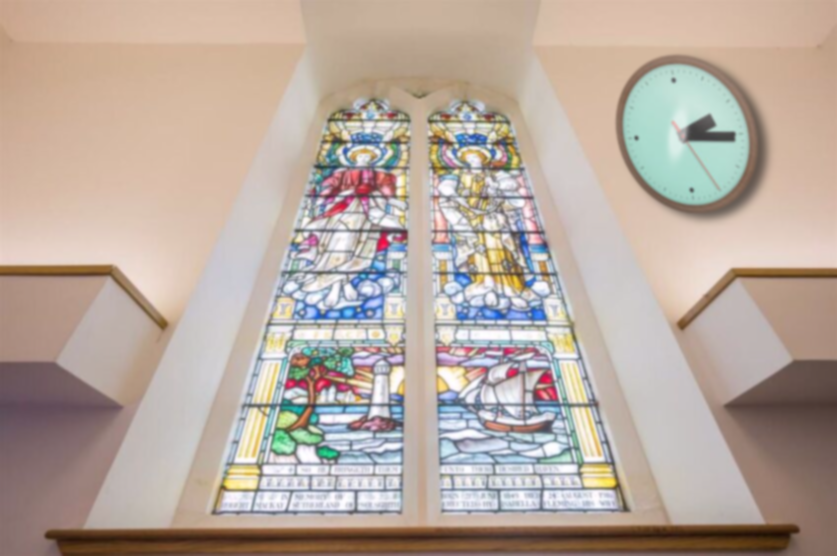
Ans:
2h15m25s
